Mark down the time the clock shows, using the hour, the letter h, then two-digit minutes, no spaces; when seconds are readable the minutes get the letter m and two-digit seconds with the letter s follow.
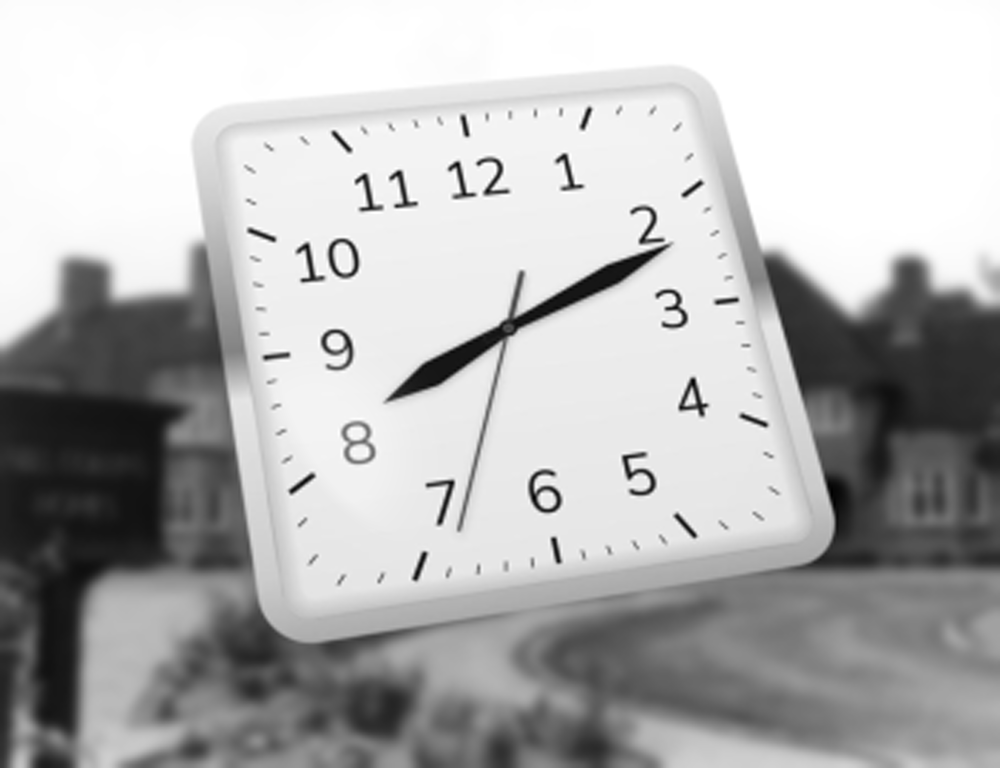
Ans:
8h11m34s
